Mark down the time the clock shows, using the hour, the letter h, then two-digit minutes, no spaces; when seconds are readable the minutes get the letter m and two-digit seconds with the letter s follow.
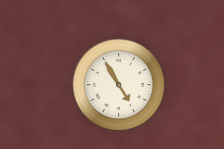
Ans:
4h55
